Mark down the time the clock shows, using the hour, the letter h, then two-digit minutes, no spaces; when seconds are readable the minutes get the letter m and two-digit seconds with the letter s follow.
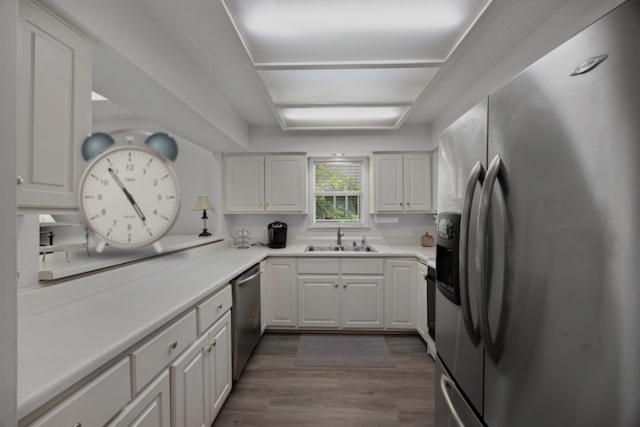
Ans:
4h54
